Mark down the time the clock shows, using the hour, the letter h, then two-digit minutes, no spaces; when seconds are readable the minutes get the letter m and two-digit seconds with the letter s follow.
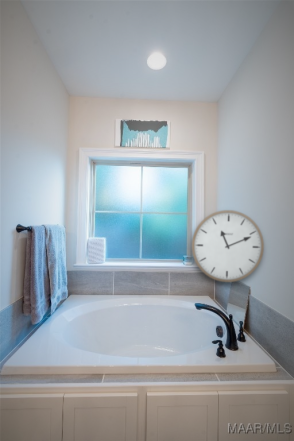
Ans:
11h11
